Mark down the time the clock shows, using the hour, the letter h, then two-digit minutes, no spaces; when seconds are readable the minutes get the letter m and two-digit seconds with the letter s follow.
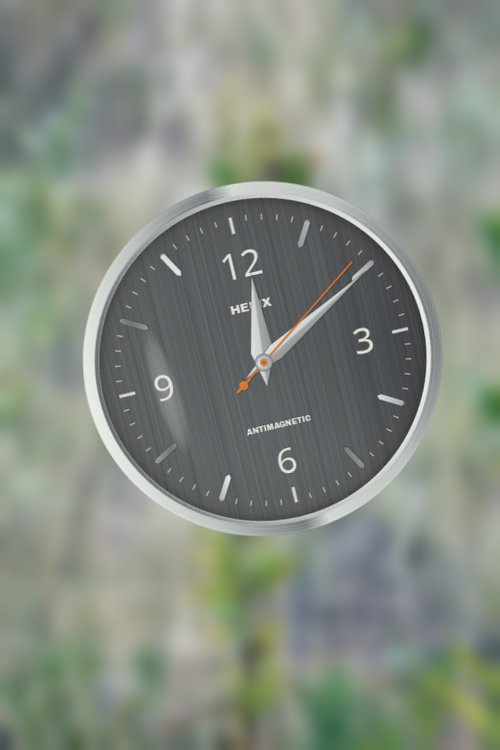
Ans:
12h10m09s
